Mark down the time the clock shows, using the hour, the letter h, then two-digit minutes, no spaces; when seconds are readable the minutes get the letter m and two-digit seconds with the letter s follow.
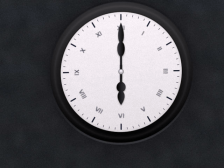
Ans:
6h00
